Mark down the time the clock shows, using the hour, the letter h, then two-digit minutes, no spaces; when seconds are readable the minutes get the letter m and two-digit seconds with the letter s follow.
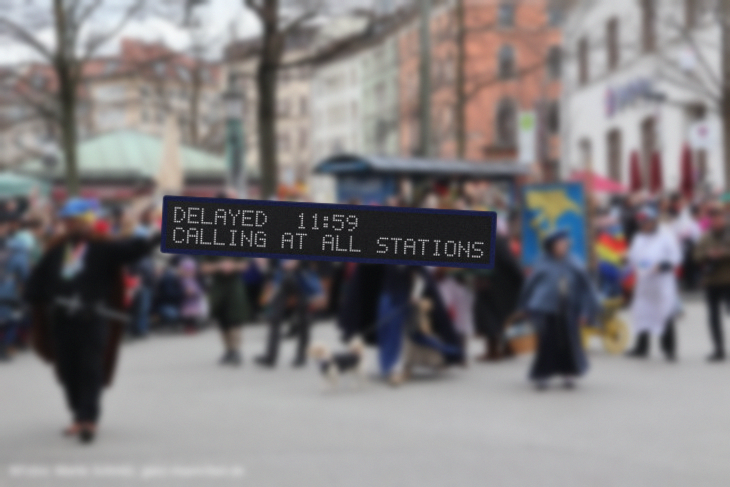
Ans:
11h59
